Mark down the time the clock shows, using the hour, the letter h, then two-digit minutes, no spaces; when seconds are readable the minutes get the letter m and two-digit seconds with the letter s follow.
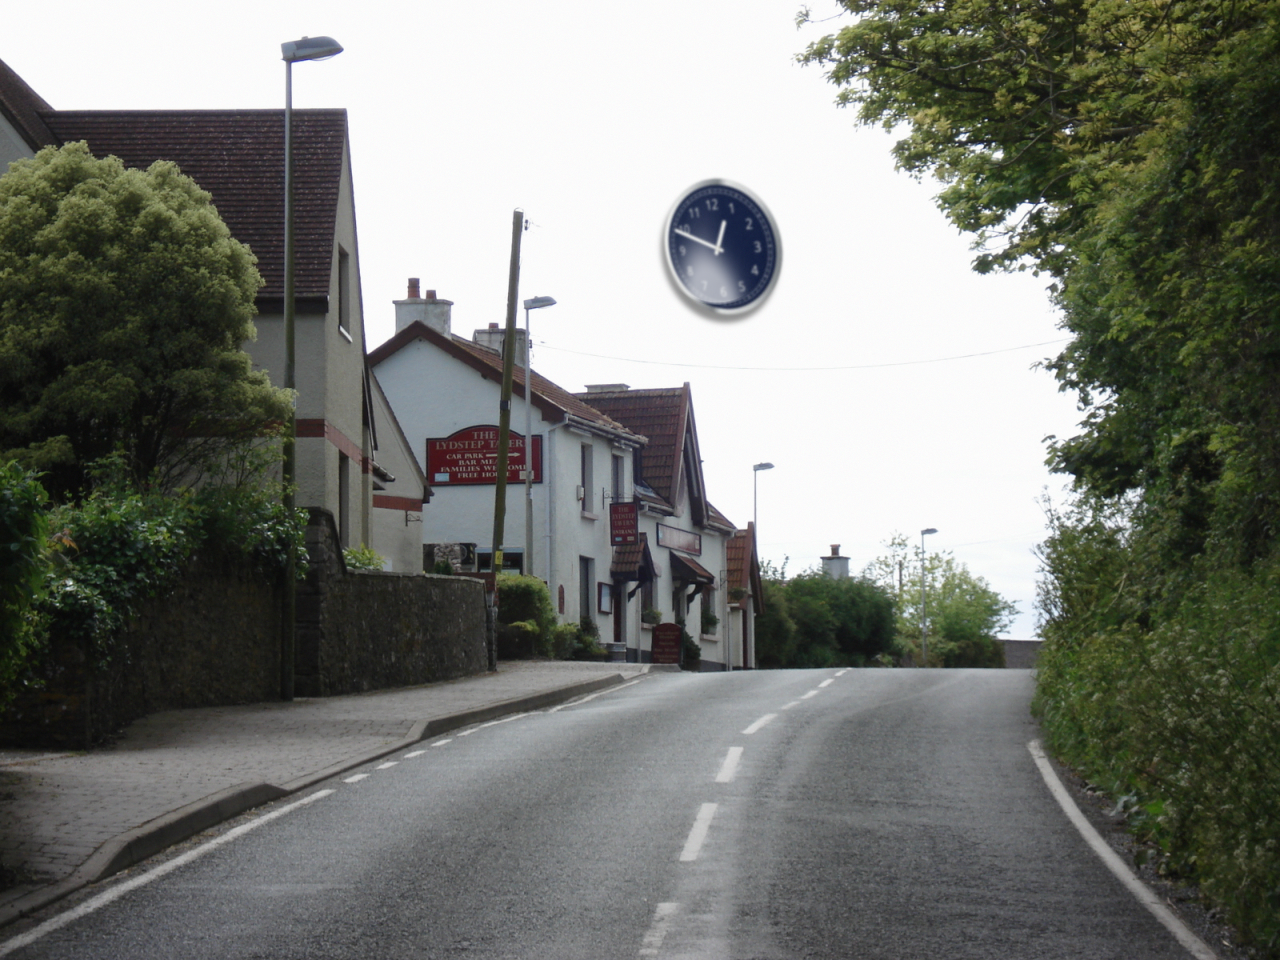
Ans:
12h49
